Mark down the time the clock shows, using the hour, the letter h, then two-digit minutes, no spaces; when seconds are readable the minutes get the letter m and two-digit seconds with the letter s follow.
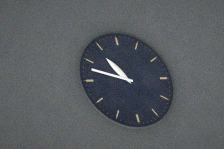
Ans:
10h48
